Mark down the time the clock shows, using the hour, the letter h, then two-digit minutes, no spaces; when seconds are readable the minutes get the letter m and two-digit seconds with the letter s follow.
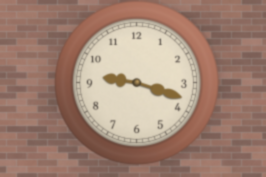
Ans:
9h18
